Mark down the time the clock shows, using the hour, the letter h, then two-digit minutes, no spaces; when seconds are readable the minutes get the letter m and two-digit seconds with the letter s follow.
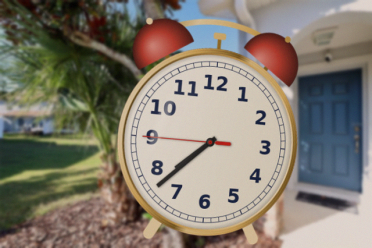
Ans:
7h37m45s
